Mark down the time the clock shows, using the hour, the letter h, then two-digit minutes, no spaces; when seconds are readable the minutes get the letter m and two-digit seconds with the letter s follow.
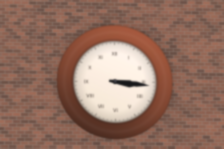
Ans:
3h16
